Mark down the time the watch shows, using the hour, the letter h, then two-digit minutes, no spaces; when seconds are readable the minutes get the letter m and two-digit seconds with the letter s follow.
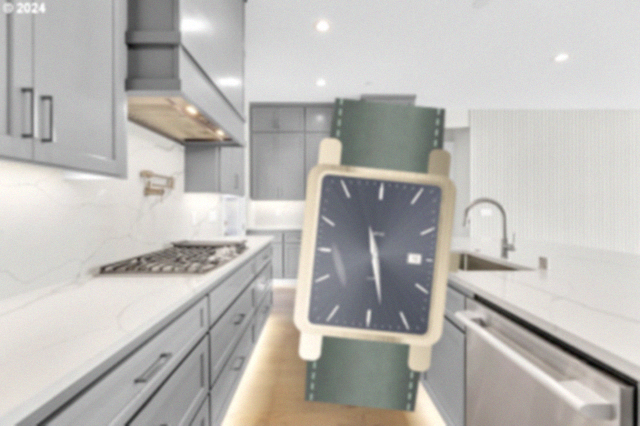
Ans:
11h28
